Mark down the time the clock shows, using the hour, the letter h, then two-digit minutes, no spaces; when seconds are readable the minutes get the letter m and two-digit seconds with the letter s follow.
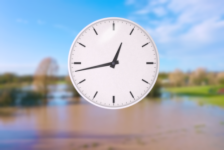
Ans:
12h43
